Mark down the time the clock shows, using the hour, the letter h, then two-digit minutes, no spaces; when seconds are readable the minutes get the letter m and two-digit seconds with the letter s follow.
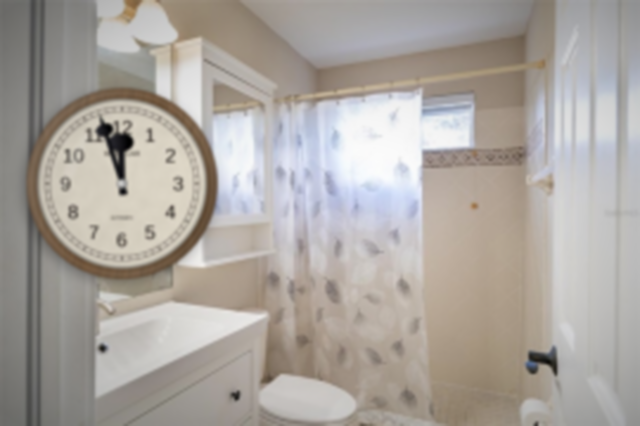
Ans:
11h57
